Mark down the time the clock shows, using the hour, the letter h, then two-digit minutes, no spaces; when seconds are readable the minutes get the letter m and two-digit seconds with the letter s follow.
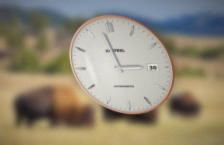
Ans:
2h58
